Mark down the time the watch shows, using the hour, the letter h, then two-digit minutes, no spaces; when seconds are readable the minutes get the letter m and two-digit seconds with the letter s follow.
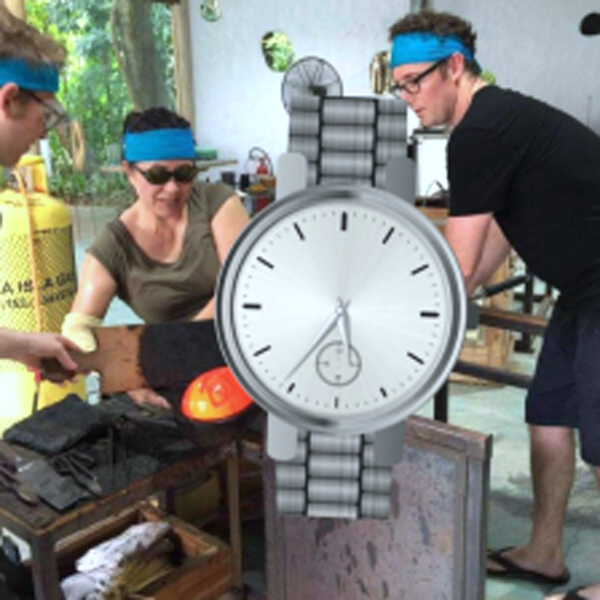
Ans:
5h36
